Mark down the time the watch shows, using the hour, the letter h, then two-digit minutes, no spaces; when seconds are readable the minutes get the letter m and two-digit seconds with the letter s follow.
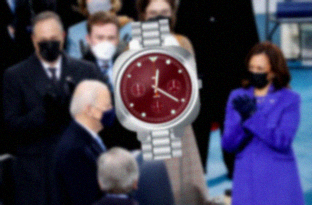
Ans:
12h21
